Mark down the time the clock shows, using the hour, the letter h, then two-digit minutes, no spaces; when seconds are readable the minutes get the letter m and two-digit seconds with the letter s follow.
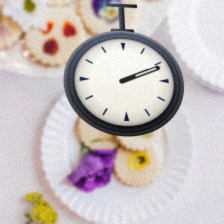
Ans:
2h11
